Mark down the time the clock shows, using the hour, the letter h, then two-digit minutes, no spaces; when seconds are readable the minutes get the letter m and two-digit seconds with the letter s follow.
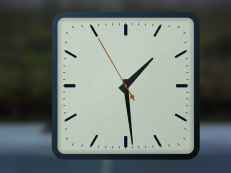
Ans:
1h28m55s
